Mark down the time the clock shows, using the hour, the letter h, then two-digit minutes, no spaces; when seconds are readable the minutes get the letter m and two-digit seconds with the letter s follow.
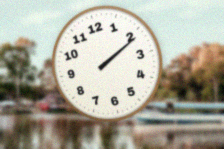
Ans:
2h11
